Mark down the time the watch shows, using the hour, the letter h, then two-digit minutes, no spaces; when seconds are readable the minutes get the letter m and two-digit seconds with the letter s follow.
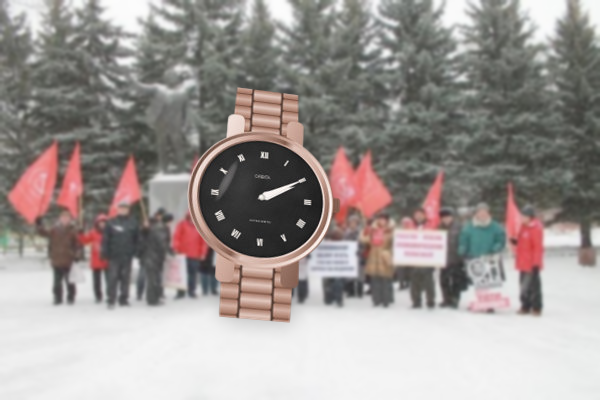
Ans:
2h10
